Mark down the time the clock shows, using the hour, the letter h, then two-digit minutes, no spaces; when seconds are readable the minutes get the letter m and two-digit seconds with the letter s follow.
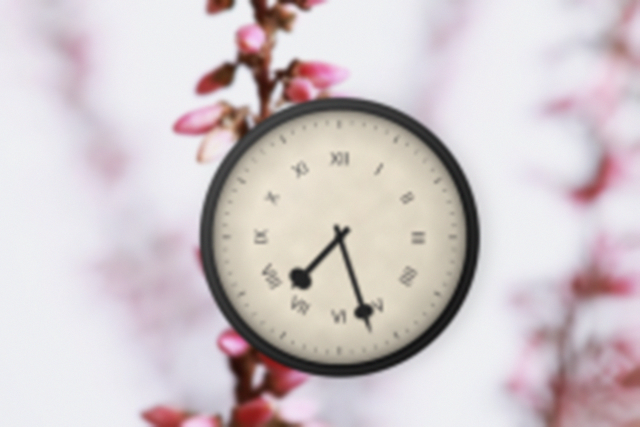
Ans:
7h27
